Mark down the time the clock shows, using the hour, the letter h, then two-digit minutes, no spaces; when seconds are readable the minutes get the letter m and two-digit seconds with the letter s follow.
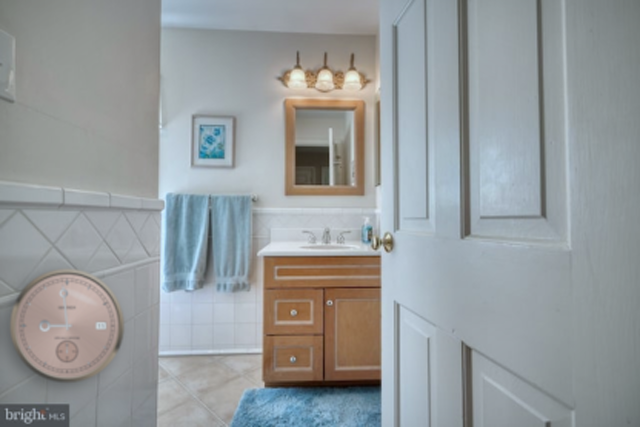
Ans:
8h59
